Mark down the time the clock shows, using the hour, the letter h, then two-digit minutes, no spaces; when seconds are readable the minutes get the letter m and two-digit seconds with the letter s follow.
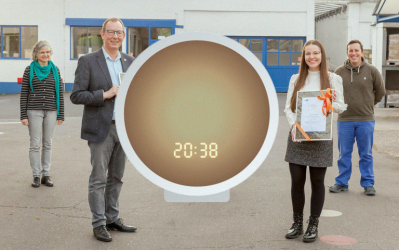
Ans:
20h38
